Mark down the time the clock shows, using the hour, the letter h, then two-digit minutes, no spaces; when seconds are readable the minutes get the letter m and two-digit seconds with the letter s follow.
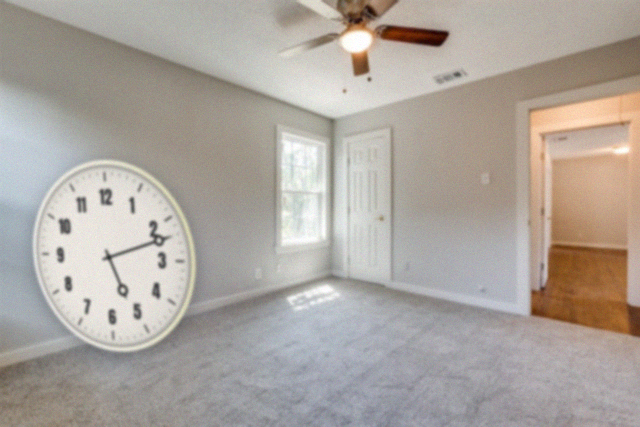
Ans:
5h12
